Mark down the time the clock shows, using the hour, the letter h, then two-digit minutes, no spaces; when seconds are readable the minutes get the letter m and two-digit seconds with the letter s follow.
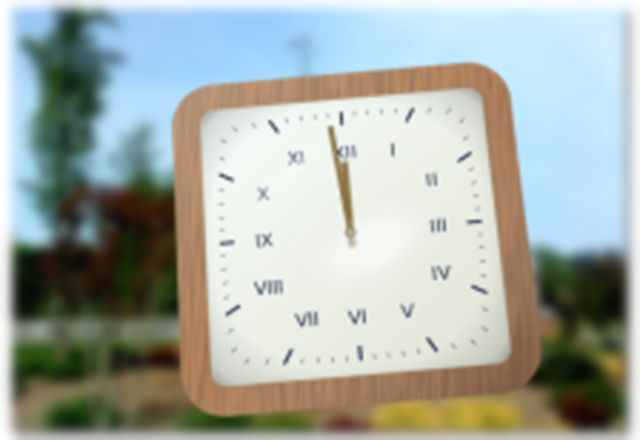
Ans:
11h59
